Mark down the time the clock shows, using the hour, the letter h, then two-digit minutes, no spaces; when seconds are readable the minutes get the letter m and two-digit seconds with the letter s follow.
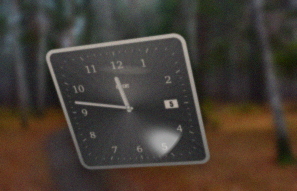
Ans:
11h47
